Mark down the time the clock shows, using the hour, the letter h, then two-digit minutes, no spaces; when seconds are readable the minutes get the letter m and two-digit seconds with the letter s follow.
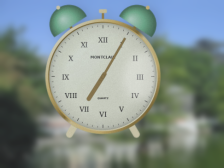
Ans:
7h05
